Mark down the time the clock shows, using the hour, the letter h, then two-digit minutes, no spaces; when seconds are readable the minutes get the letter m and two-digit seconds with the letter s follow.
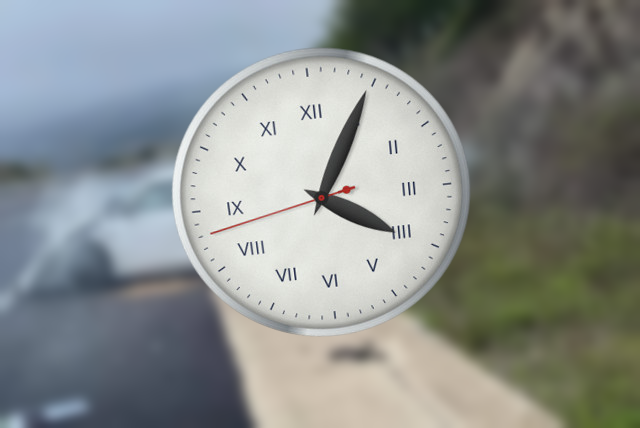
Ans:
4h04m43s
